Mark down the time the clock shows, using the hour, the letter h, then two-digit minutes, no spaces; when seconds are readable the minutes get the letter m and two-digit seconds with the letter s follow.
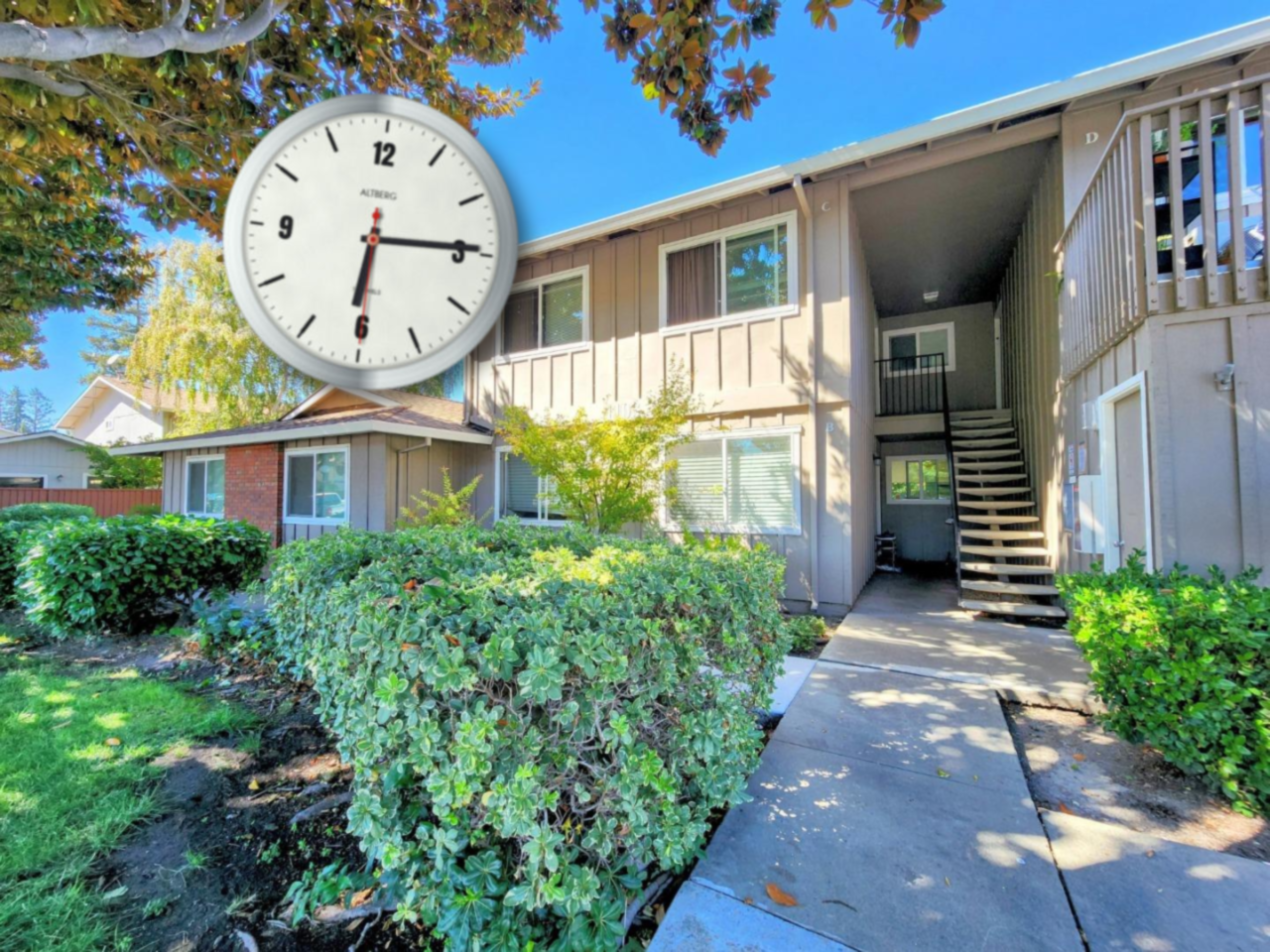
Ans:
6h14m30s
